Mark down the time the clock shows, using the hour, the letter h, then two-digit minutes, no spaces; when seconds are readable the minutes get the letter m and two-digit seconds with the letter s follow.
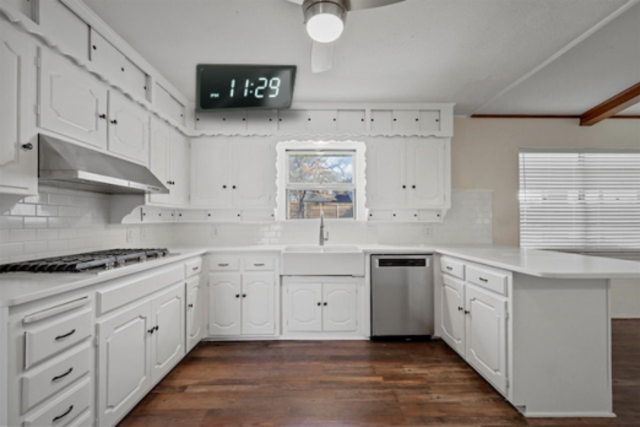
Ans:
11h29
